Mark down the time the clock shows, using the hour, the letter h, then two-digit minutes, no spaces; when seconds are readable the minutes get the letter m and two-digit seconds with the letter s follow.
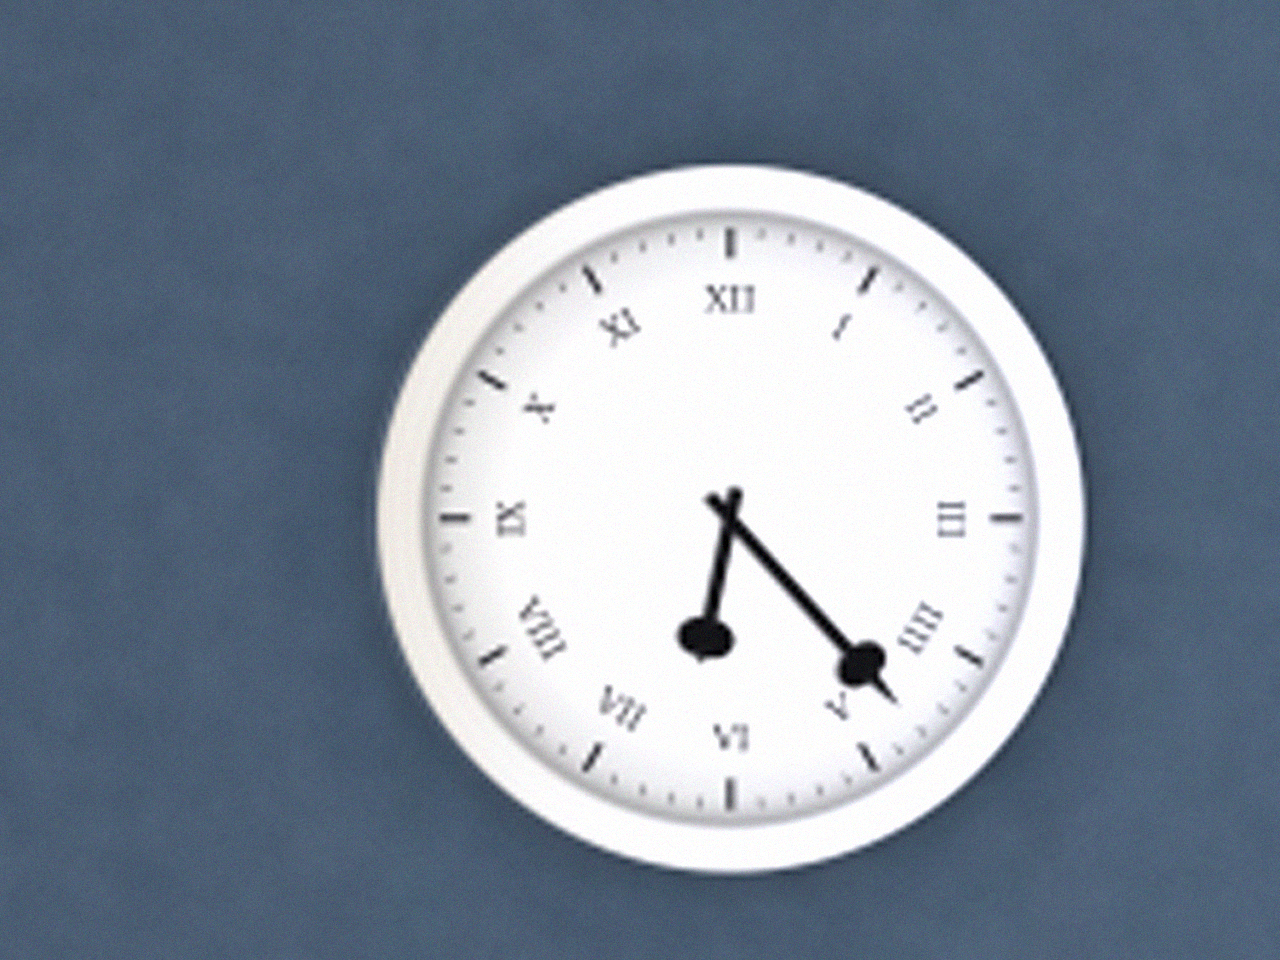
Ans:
6h23
